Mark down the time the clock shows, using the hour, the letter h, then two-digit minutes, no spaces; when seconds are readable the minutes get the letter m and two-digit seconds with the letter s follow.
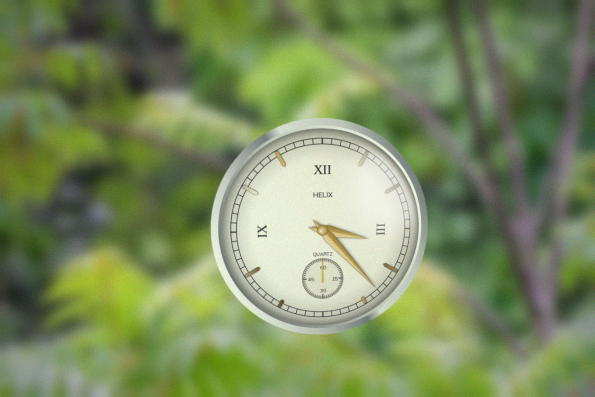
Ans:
3h23
